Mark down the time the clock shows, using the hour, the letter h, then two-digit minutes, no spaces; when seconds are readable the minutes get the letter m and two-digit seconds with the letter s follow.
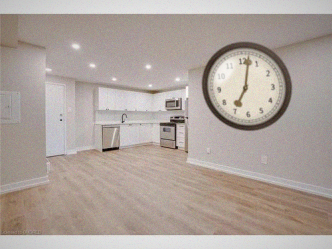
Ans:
7h02
